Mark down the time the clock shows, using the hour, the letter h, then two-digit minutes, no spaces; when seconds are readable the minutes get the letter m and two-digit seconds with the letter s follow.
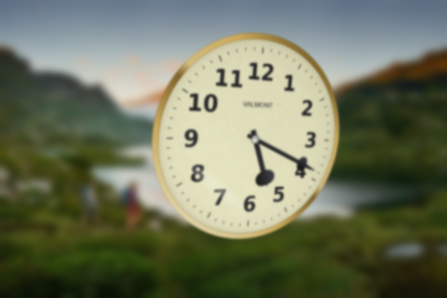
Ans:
5h19
